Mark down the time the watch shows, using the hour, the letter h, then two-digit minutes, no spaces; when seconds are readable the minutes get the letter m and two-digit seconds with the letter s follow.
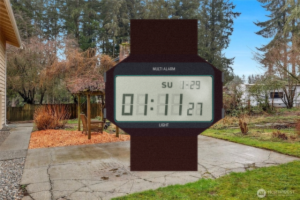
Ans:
1h11m27s
